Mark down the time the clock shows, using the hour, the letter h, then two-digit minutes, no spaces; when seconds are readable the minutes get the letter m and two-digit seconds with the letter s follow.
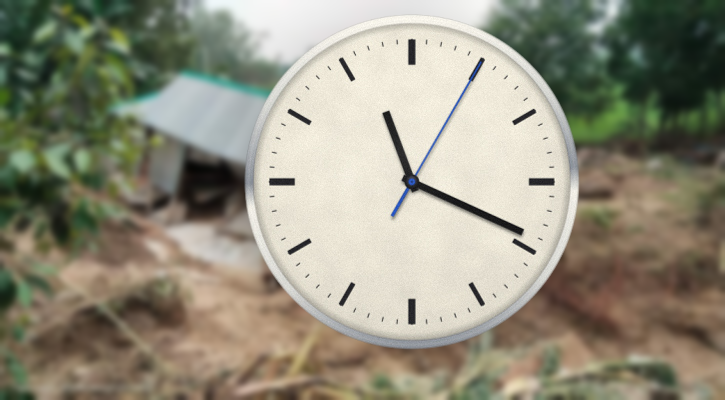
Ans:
11h19m05s
